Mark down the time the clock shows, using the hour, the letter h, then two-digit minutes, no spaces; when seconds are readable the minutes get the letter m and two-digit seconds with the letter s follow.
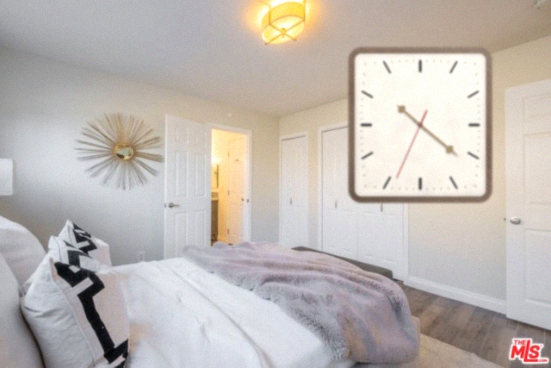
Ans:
10h21m34s
